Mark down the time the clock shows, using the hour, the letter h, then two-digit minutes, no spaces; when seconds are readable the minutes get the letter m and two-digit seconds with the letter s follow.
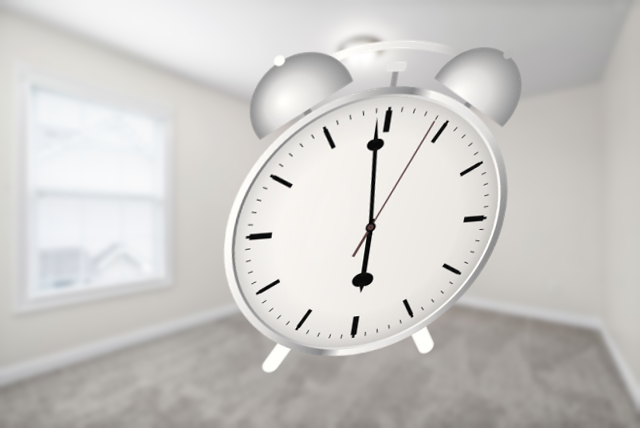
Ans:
5h59m04s
